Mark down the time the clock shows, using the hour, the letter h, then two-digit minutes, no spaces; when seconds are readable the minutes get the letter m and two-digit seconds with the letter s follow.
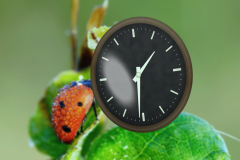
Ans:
1h31
